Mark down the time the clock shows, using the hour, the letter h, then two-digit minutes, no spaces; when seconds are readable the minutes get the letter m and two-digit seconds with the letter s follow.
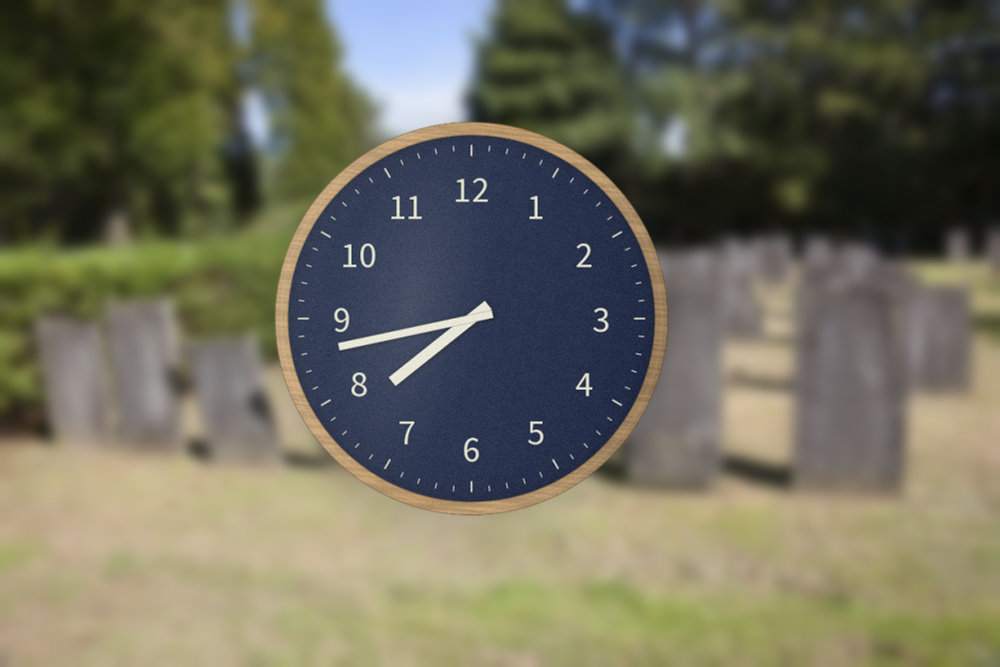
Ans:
7h43
